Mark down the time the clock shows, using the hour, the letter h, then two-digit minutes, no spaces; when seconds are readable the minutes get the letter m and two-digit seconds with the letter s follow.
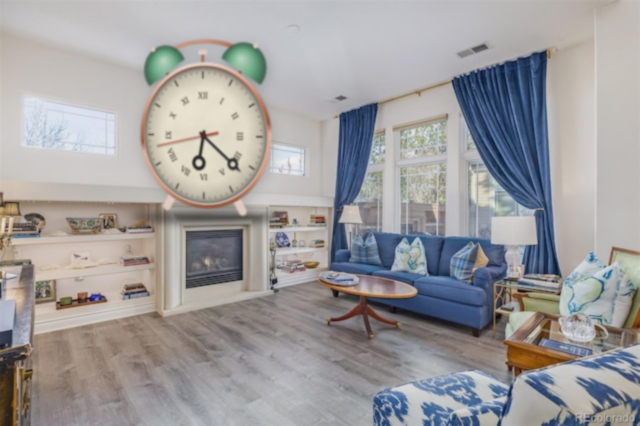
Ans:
6h21m43s
